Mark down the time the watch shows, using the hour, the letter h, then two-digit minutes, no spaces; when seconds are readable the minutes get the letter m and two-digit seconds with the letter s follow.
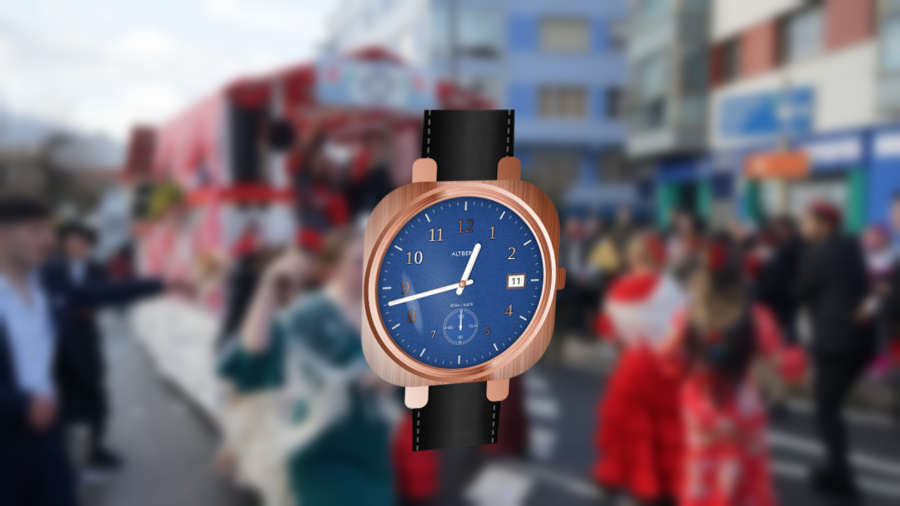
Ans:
12h43
